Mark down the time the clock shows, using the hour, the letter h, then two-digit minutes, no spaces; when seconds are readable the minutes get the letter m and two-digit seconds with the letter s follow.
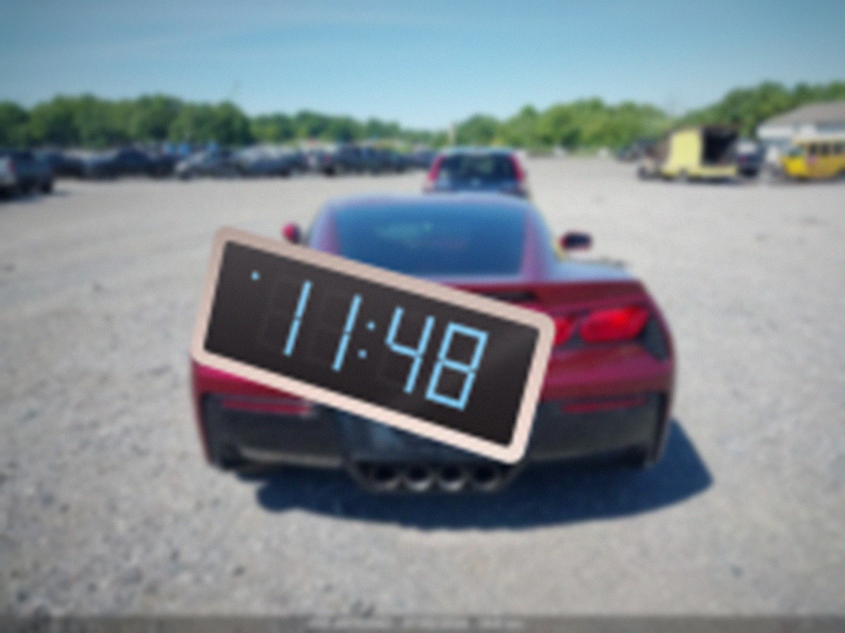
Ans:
11h48
